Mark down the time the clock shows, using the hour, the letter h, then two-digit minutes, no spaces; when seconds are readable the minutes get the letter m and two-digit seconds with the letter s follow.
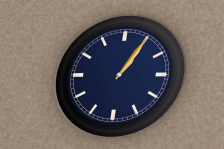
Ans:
1h05
